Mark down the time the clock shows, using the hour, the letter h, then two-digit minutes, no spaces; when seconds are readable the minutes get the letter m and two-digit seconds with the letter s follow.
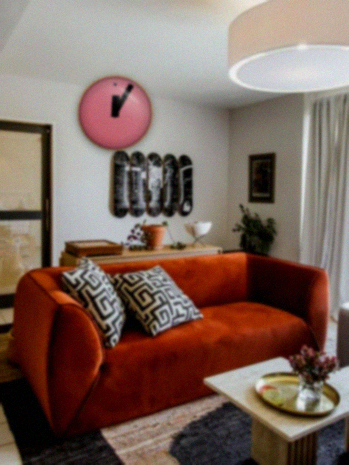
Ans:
12h05
